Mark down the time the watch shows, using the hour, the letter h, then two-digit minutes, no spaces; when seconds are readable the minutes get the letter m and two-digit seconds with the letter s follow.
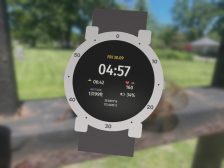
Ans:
4h57
